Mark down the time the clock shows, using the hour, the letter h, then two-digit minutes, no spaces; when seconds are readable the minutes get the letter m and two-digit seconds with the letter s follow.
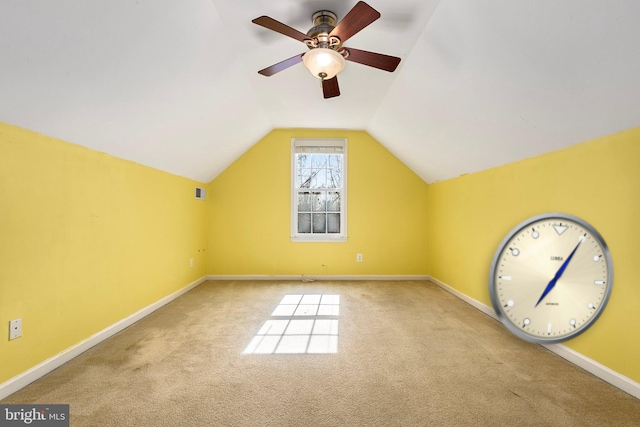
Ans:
7h05
